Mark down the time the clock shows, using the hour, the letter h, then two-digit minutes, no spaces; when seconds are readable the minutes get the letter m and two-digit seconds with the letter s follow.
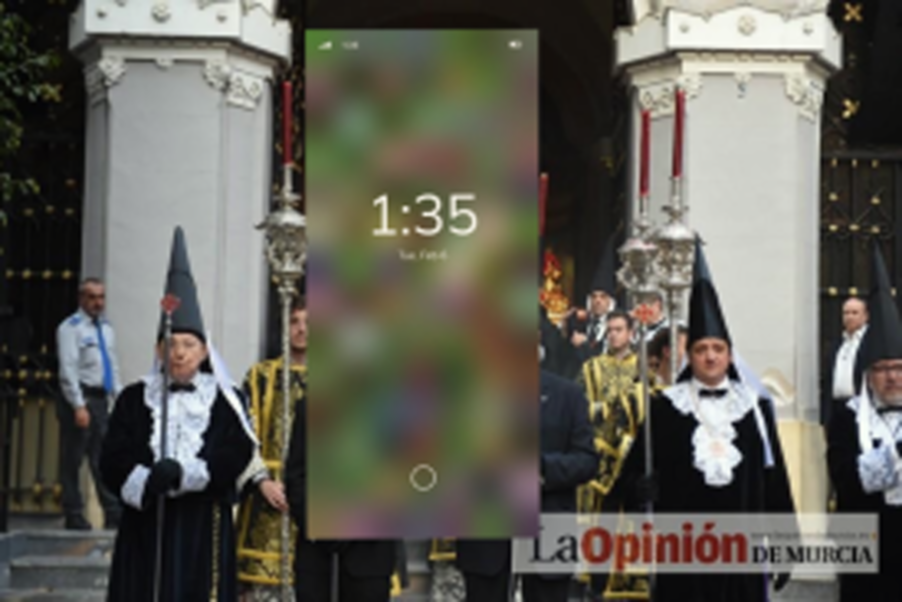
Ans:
1h35
